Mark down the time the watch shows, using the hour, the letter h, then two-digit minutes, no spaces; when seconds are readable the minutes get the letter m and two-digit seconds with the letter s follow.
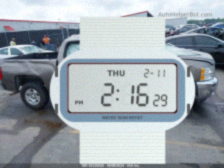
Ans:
2h16m29s
